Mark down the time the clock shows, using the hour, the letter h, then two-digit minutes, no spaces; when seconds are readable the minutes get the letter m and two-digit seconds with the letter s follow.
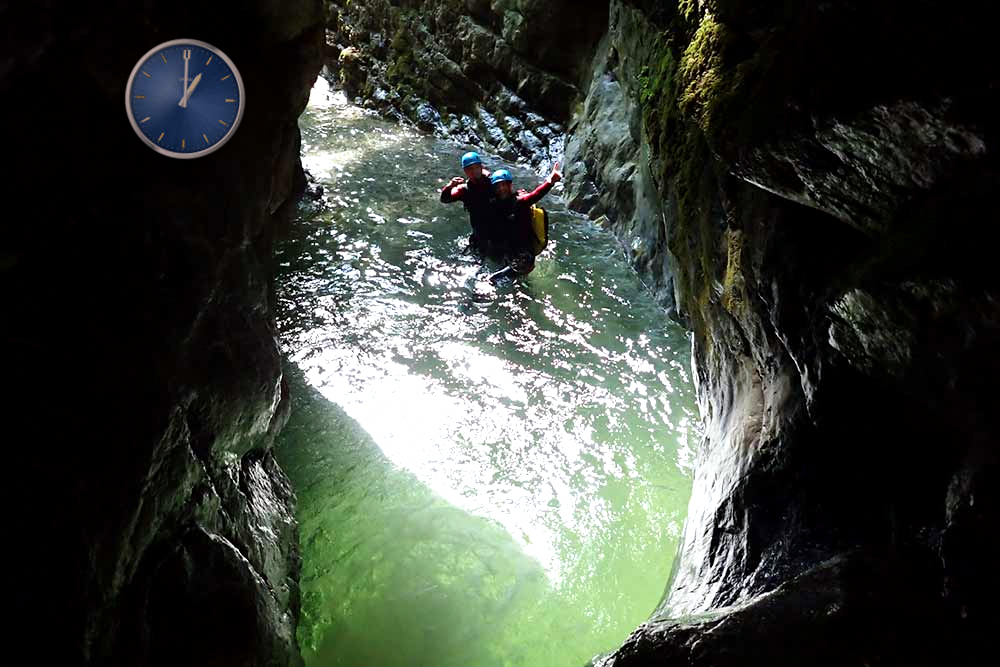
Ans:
1h00
